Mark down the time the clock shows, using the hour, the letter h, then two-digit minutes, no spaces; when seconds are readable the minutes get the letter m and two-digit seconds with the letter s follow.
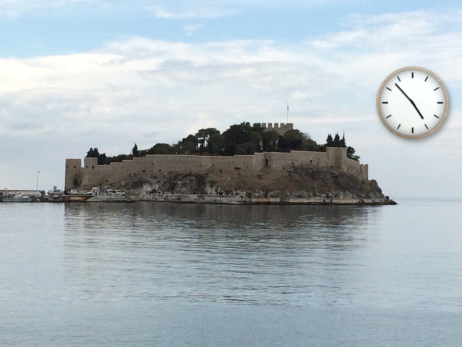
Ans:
4h53
